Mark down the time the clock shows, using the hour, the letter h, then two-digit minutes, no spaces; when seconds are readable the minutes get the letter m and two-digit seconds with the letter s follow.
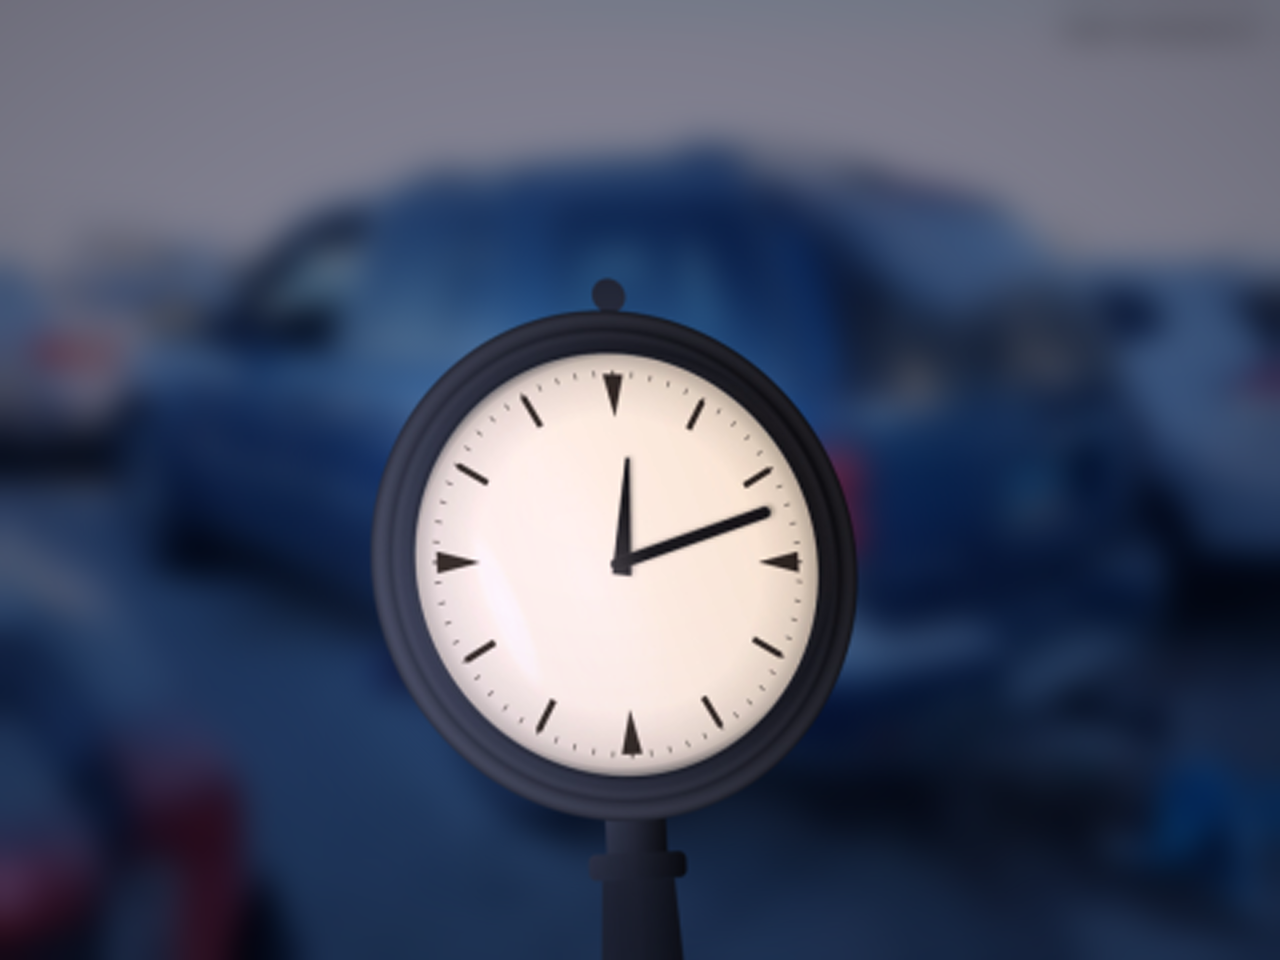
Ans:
12h12
